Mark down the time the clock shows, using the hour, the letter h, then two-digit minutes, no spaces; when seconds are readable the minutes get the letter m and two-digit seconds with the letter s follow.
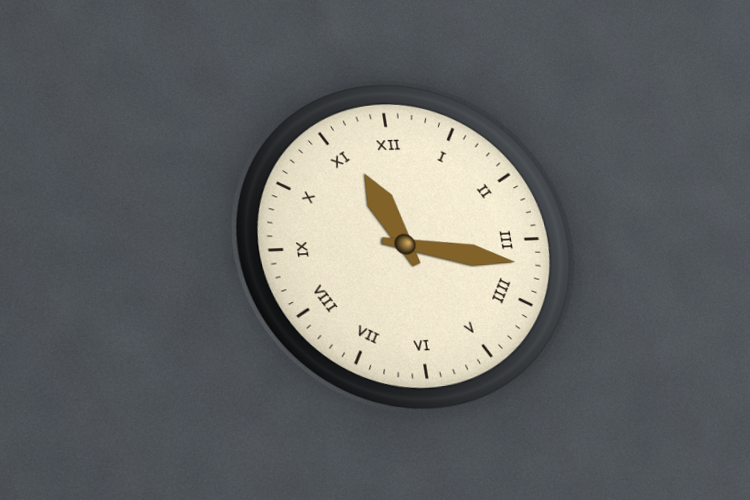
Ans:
11h17
